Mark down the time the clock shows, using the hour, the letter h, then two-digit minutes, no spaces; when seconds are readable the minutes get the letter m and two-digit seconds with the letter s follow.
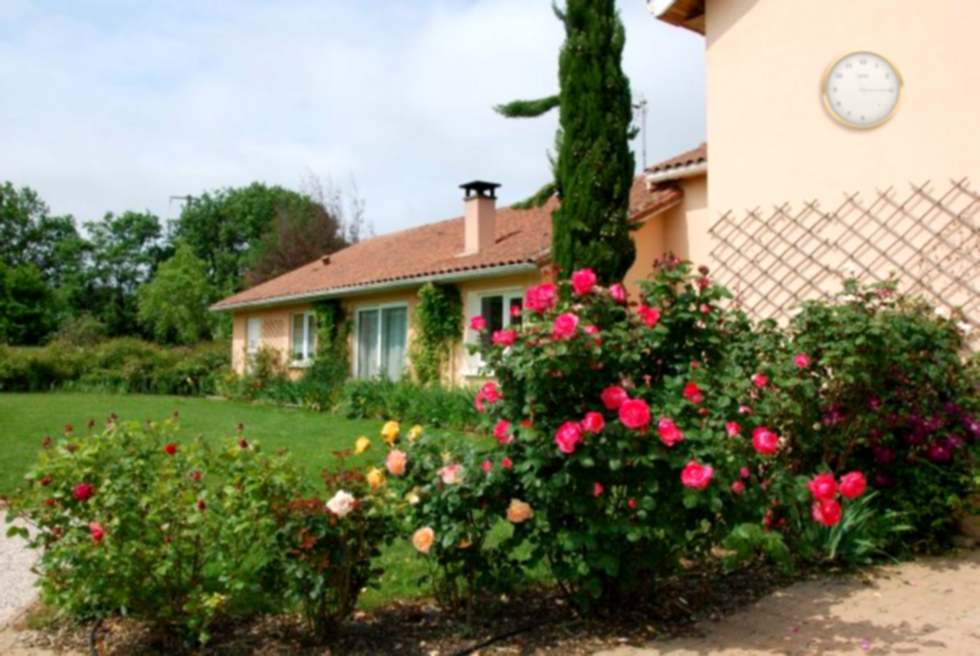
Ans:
11h15
